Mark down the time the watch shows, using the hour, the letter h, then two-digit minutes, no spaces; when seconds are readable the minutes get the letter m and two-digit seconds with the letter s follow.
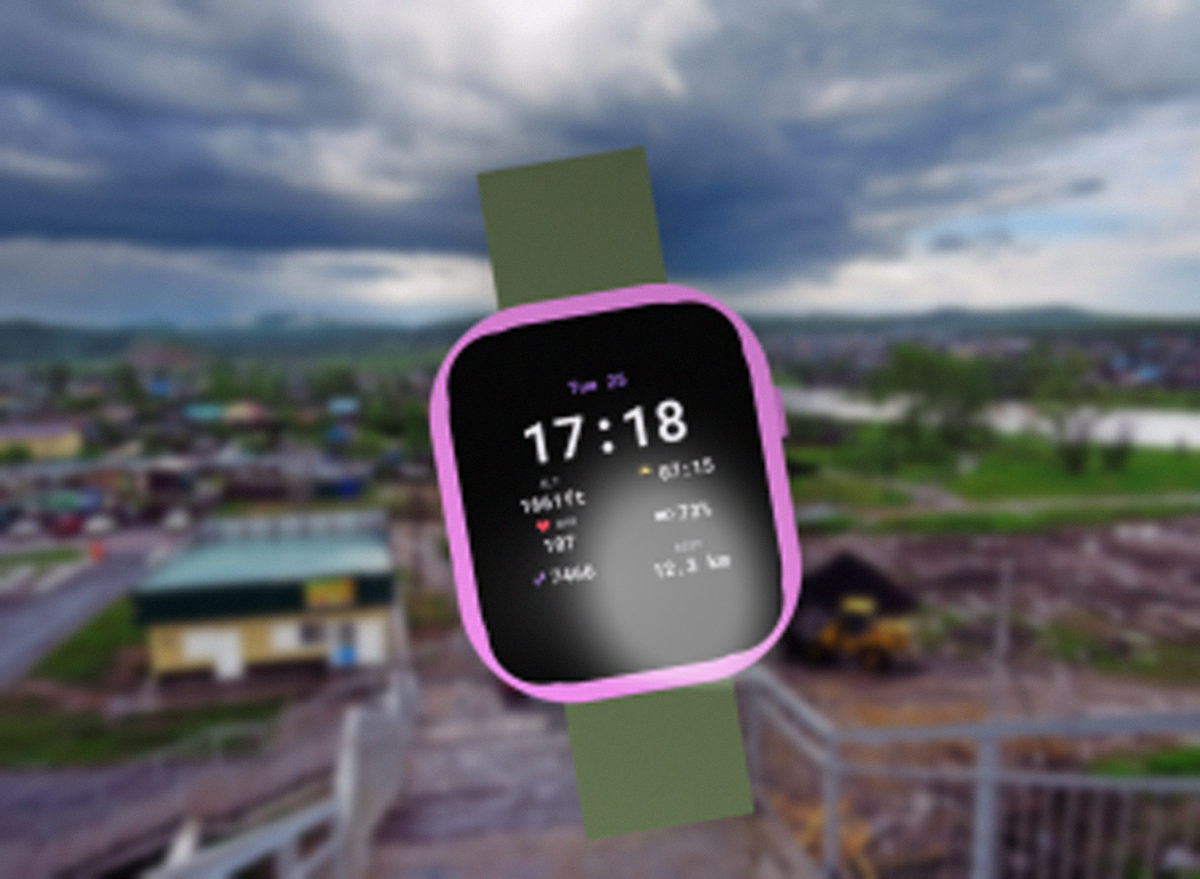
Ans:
17h18
